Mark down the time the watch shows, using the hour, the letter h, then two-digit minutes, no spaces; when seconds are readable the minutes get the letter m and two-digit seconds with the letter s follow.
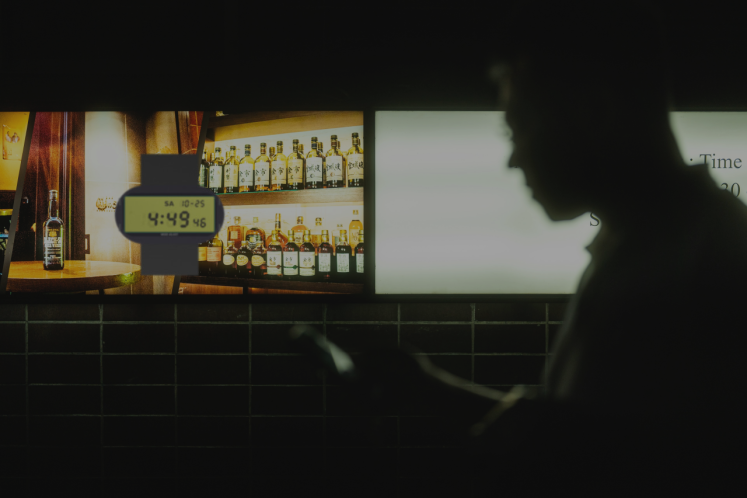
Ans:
4h49m46s
